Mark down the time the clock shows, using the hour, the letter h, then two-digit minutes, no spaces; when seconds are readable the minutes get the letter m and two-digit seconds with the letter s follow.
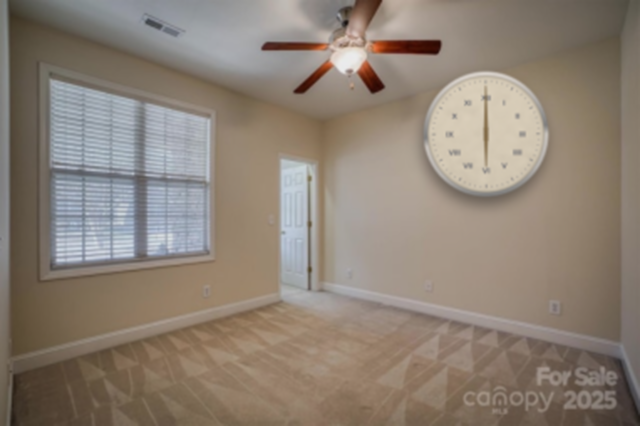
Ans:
6h00
